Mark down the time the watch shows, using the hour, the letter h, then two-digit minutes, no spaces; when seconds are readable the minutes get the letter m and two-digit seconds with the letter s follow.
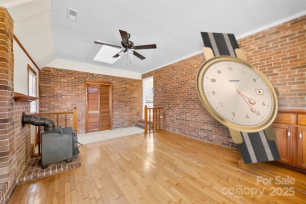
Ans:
4h26
